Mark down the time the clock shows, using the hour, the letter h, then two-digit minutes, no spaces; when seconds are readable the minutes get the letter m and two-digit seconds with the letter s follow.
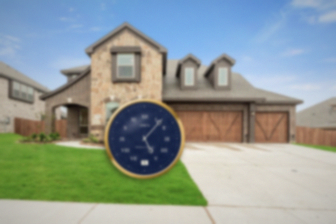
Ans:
5h07
